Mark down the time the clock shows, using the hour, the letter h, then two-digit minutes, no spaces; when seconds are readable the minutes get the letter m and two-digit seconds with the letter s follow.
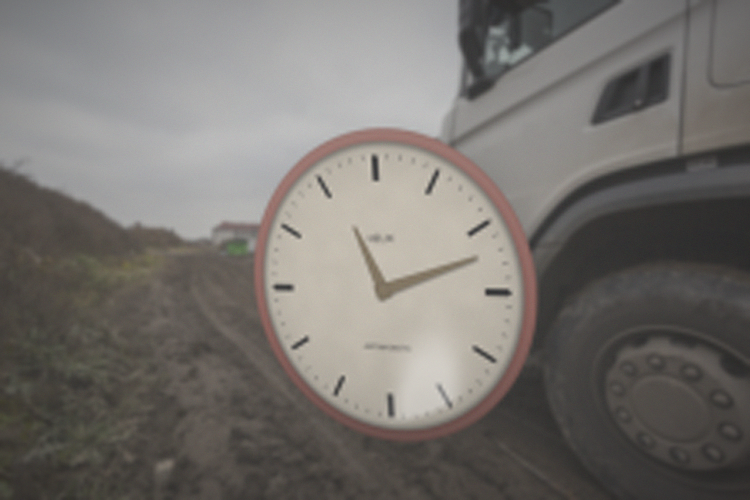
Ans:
11h12
